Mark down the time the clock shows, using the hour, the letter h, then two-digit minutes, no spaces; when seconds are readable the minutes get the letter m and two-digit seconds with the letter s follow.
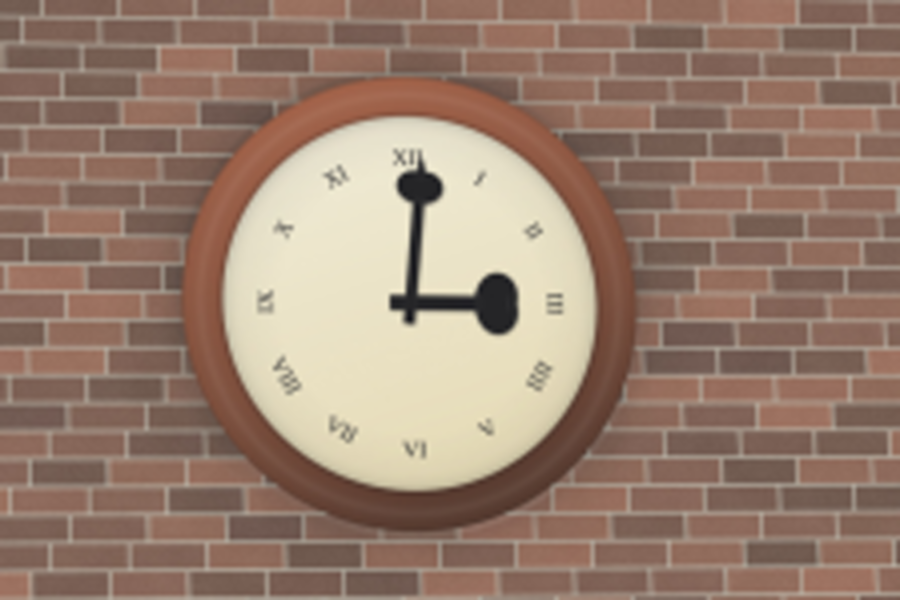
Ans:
3h01
